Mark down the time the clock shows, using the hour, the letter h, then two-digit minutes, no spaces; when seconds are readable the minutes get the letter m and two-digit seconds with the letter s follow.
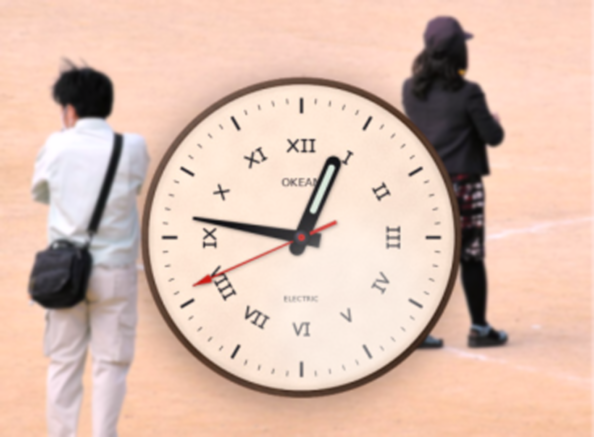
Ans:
12h46m41s
